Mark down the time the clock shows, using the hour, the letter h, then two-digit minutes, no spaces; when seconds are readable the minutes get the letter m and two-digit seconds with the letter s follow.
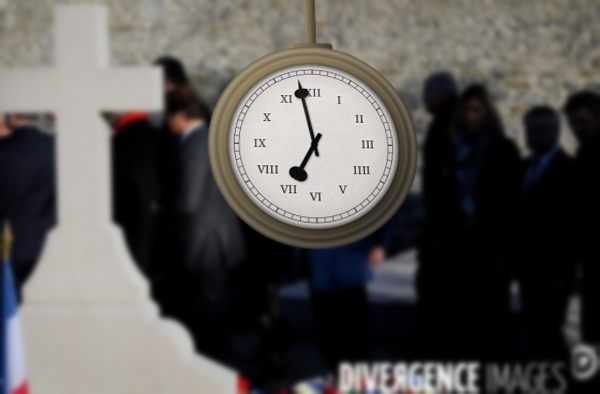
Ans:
6h58
